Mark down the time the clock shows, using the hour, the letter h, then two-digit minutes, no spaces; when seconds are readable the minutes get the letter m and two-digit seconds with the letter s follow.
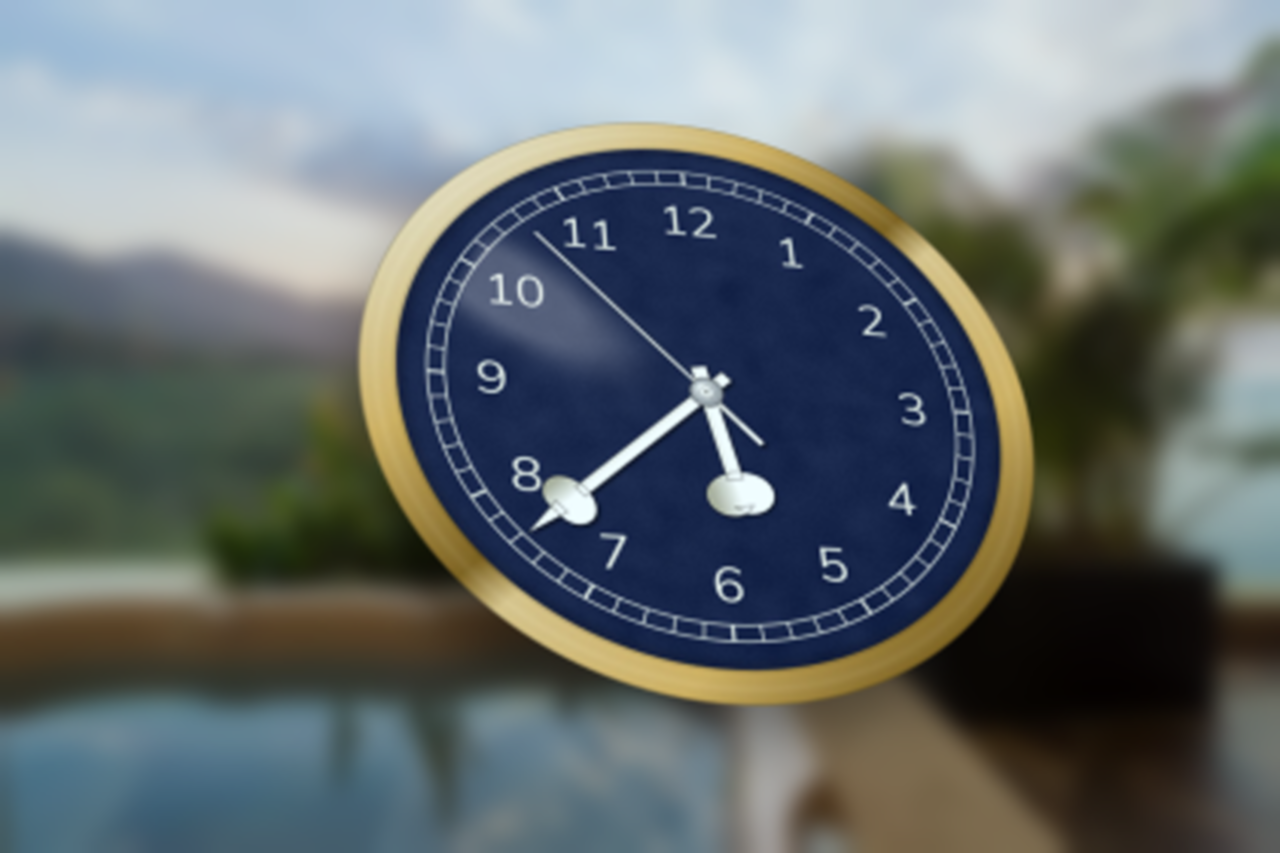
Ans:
5h37m53s
